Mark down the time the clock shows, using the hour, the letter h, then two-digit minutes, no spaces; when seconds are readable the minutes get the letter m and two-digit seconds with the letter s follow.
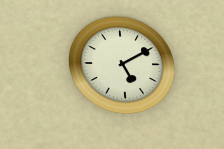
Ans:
5h10
